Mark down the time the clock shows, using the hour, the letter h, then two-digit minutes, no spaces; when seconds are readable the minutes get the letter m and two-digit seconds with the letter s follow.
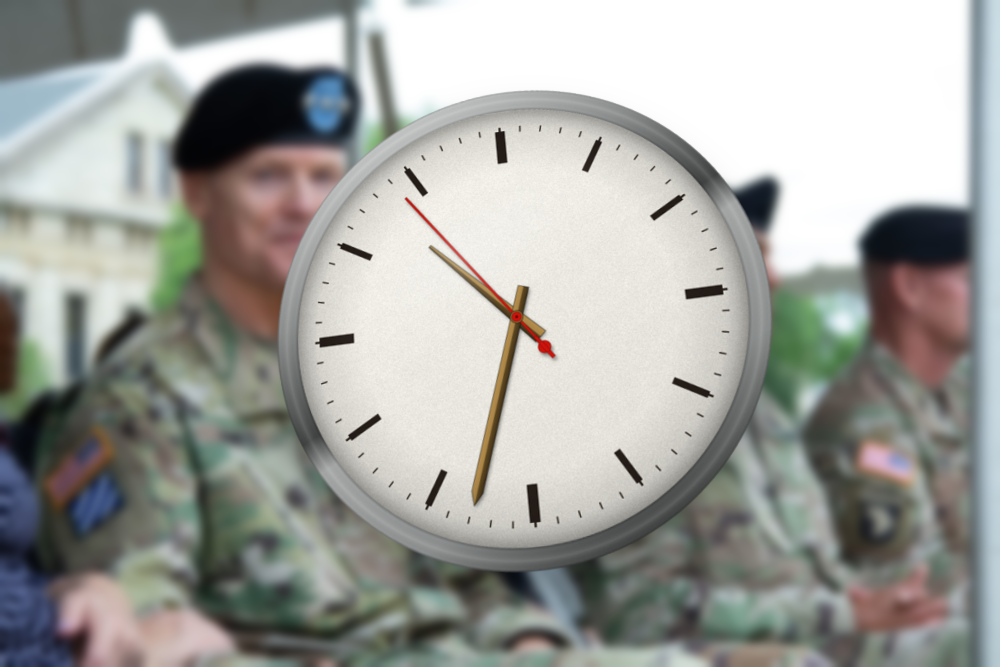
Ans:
10h32m54s
